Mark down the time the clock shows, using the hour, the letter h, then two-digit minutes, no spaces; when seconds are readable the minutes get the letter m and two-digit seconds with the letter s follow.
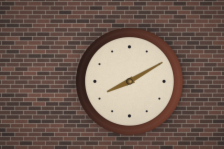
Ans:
8h10
